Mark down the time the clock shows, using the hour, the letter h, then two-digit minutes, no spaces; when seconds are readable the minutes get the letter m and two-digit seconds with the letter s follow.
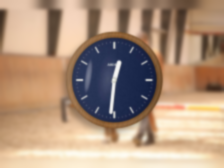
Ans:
12h31
